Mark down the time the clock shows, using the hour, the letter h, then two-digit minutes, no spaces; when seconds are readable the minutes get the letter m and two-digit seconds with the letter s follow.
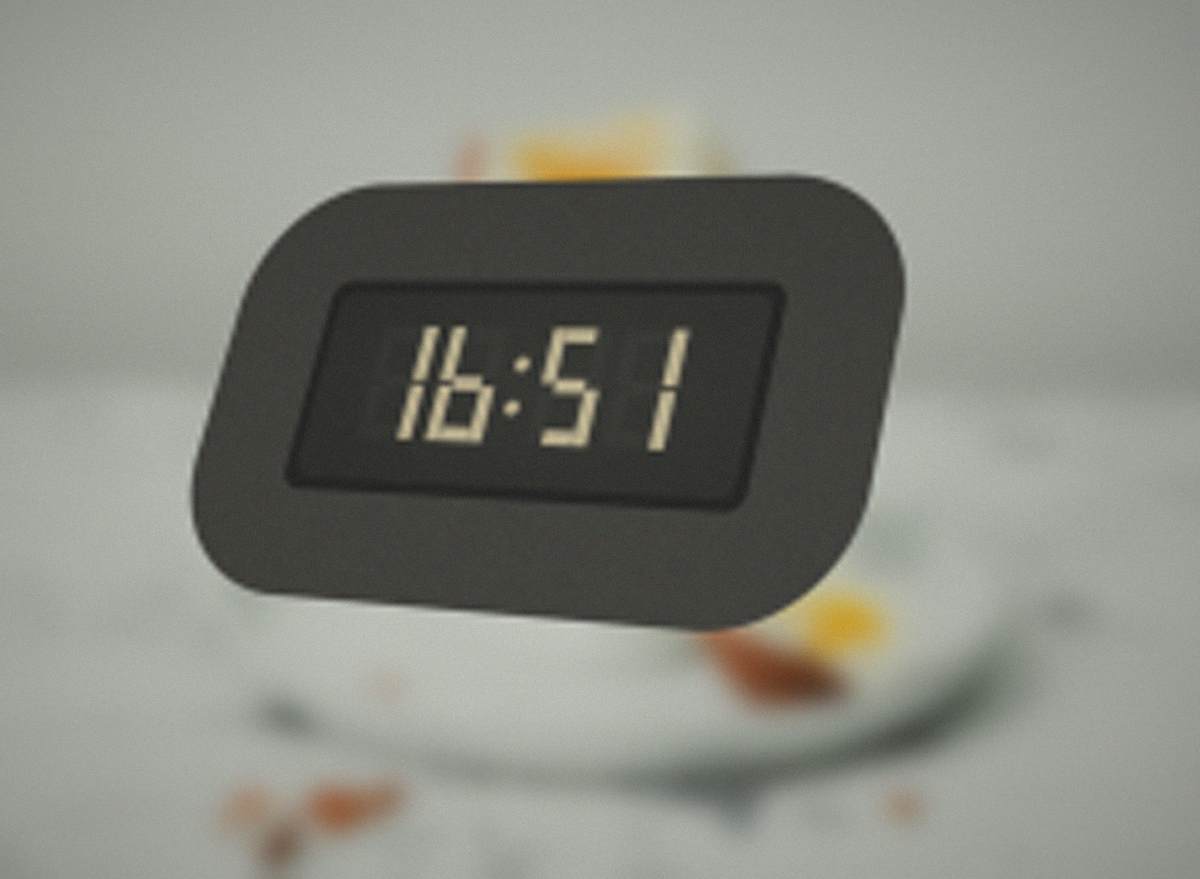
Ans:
16h51
